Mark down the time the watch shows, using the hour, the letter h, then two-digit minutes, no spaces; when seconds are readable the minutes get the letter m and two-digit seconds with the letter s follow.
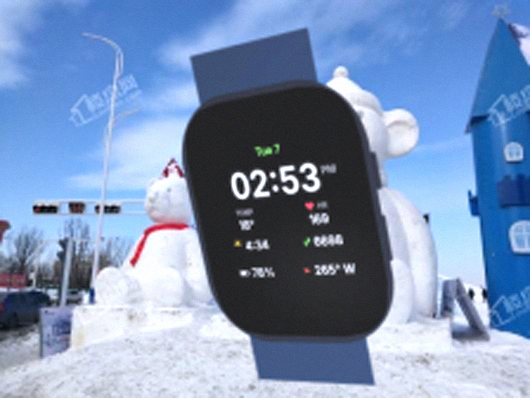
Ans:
2h53
